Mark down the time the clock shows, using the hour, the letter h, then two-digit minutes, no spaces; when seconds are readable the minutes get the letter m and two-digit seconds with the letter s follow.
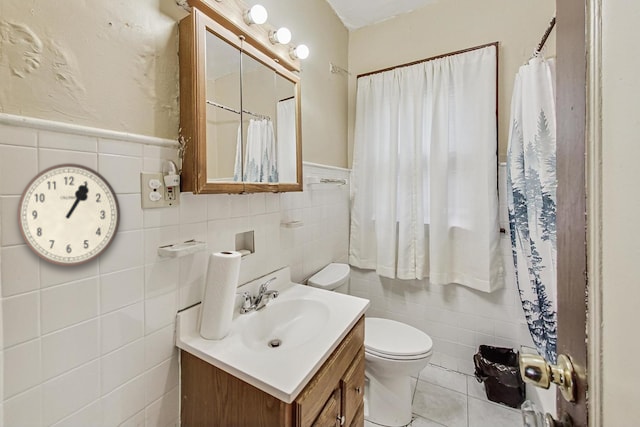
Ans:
1h05
